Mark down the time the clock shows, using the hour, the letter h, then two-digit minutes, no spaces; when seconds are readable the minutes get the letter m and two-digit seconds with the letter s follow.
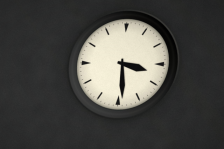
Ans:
3h29
